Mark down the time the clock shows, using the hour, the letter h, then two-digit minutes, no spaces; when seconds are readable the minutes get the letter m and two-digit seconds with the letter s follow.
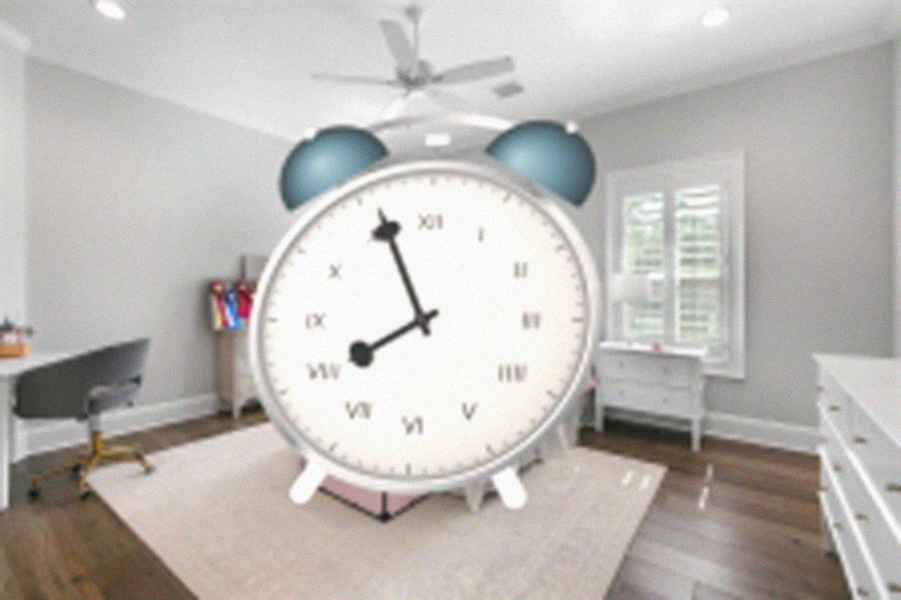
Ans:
7h56
